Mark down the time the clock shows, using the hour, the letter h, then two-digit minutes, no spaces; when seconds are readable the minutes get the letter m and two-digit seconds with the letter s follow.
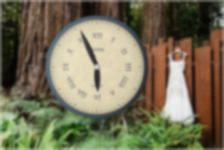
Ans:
5h56
